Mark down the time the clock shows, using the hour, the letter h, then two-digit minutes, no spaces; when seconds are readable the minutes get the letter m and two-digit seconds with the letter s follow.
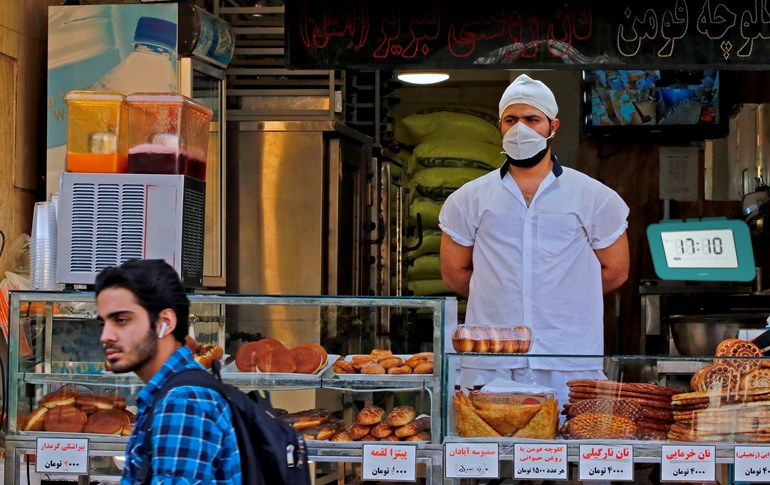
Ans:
17h10
